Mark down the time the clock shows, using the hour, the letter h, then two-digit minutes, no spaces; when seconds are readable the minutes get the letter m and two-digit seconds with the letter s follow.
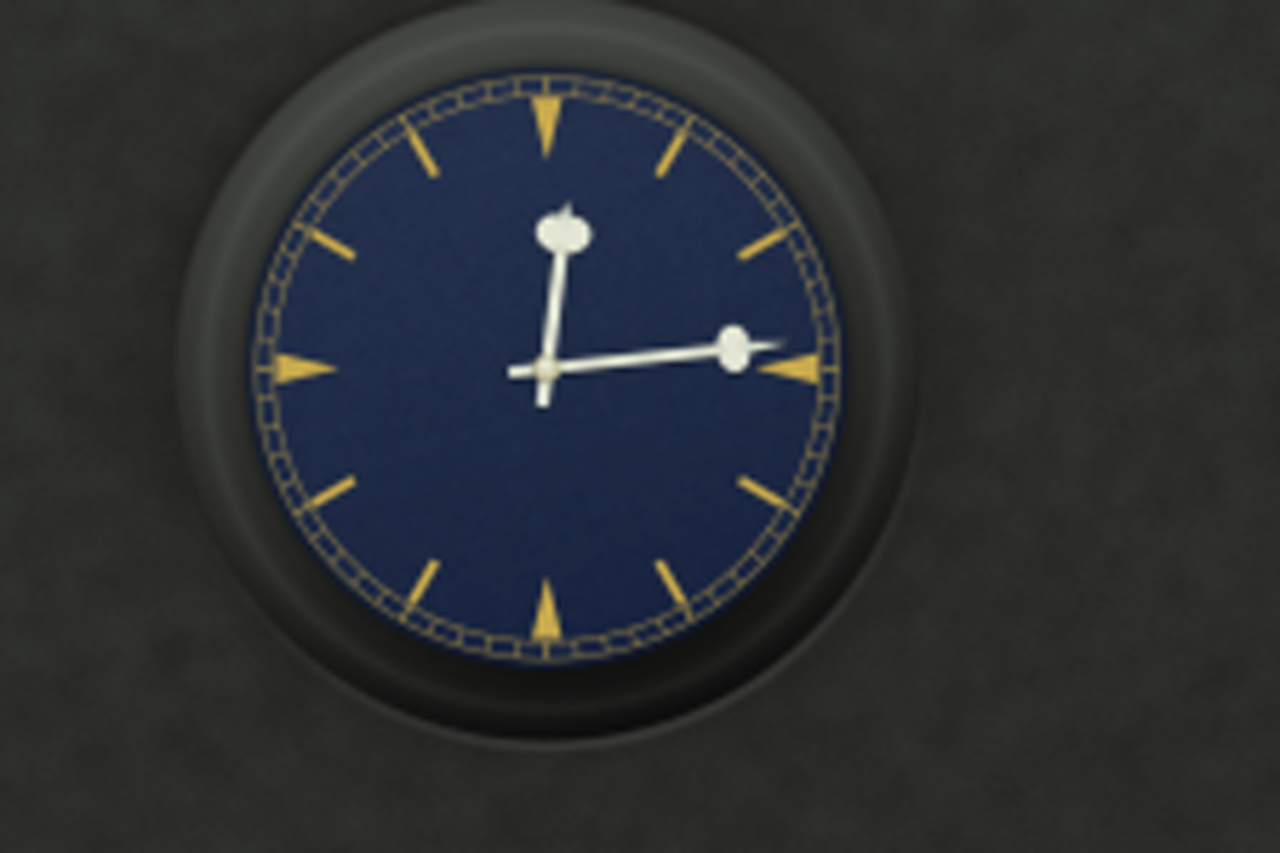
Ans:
12h14
